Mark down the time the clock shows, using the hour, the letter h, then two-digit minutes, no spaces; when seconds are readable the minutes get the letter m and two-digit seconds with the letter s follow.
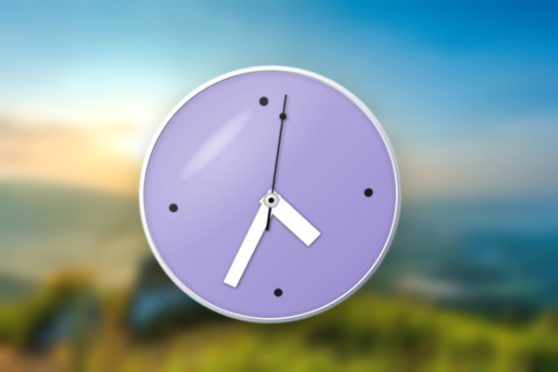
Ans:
4h35m02s
